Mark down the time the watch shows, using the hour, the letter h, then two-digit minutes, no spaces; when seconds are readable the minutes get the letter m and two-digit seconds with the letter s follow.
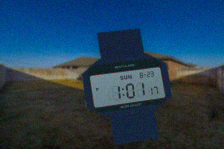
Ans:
1h01m17s
